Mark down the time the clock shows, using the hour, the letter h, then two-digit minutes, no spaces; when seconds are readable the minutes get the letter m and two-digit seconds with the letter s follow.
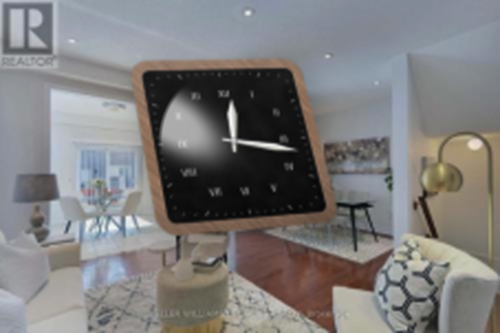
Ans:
12h17
